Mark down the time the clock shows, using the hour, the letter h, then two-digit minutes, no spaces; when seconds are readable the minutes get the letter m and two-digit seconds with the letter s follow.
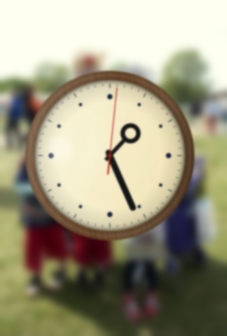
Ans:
1h26m01s
